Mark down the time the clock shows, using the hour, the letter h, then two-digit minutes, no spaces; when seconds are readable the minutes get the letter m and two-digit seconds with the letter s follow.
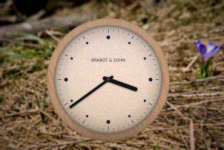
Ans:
3h39
